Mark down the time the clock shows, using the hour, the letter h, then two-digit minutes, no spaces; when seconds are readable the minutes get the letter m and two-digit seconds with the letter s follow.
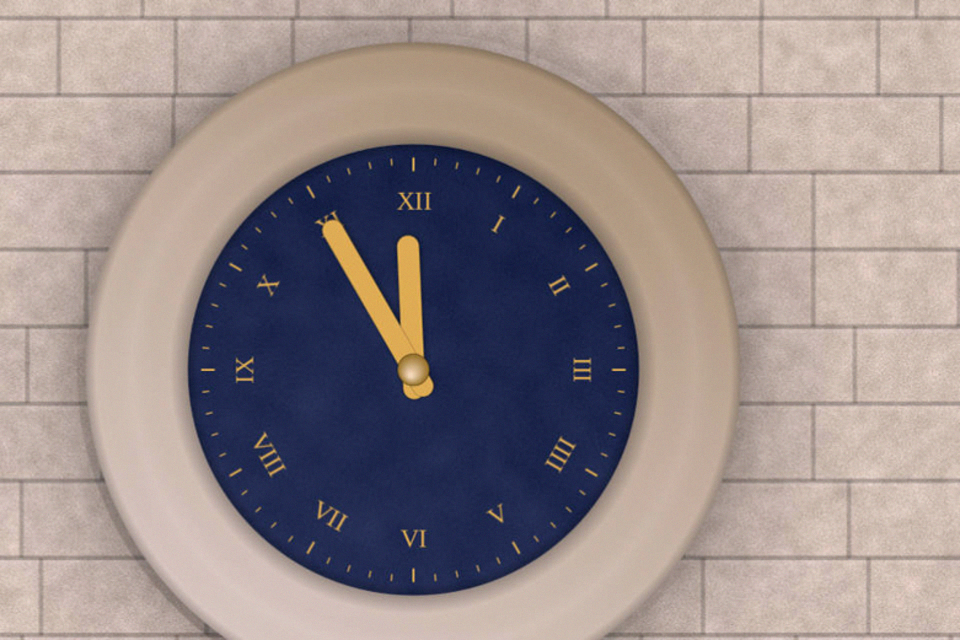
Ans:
11h55
